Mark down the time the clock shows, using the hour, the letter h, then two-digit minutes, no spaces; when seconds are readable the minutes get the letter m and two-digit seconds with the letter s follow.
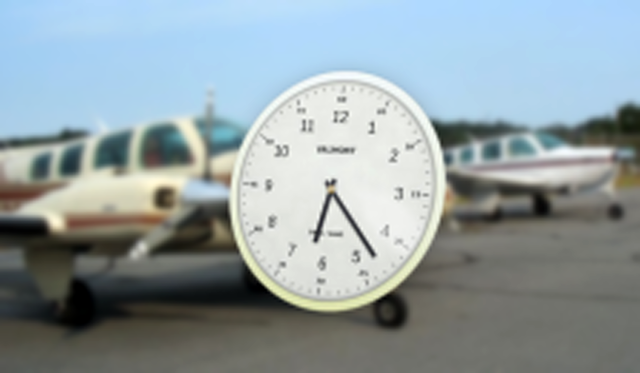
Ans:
6h23
